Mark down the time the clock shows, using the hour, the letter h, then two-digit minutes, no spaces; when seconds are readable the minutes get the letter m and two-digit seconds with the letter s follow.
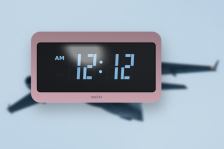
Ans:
12h12
